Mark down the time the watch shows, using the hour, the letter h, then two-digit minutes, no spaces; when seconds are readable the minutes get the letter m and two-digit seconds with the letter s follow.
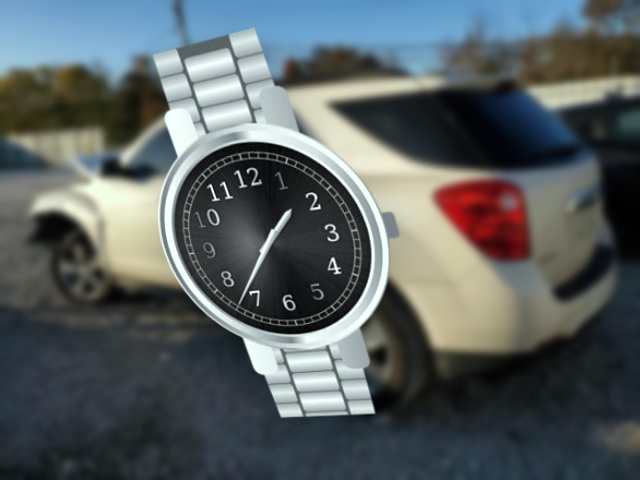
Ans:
1h37
